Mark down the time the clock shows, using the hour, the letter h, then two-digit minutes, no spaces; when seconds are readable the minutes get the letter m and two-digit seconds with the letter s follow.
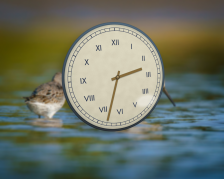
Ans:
2h33
